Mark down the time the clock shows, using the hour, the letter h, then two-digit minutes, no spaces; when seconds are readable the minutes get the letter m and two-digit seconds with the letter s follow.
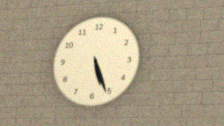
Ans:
5h26
